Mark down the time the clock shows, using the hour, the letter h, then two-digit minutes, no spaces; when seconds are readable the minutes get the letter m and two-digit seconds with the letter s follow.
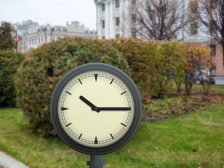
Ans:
10h15
